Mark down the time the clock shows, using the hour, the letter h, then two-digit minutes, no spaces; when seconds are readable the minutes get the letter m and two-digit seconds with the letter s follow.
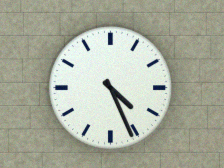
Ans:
4h26
